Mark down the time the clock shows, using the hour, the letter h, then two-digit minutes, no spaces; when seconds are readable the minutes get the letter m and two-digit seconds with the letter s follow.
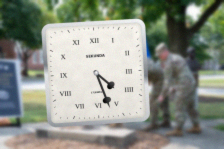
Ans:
4h27
